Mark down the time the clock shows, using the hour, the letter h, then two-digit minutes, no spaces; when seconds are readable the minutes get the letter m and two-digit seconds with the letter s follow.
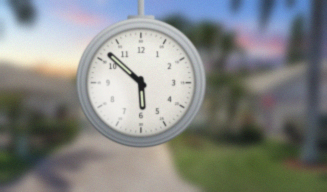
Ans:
5h52
